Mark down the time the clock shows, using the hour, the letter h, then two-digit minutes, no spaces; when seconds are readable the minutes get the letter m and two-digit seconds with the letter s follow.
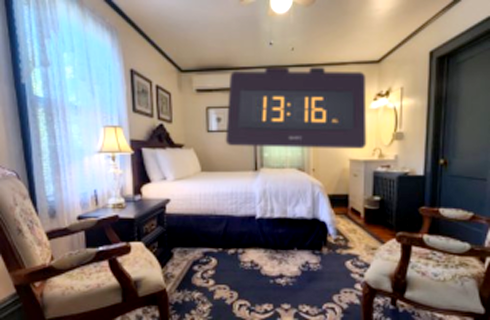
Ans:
13h16
